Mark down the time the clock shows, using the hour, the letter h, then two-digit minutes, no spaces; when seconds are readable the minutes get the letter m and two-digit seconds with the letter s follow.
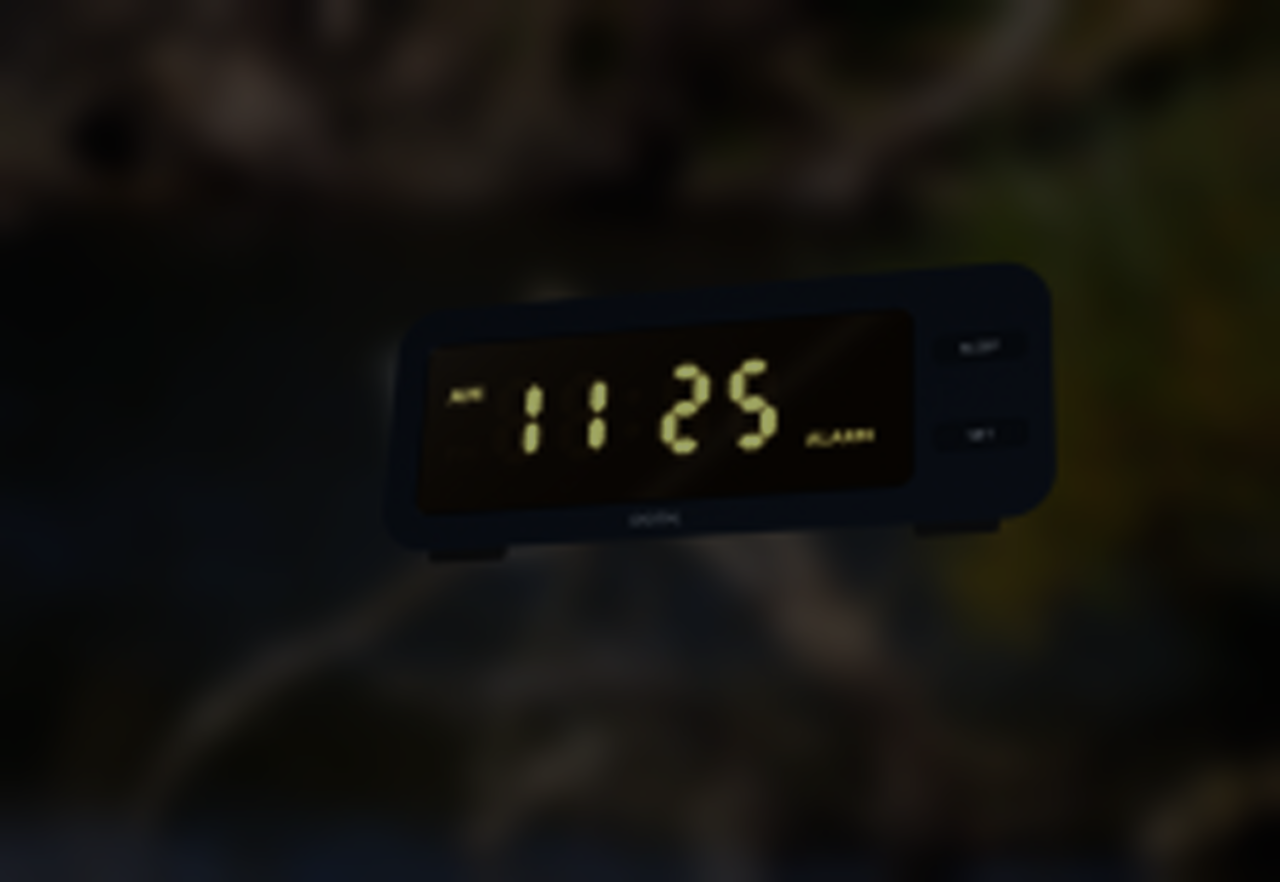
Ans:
11h25
